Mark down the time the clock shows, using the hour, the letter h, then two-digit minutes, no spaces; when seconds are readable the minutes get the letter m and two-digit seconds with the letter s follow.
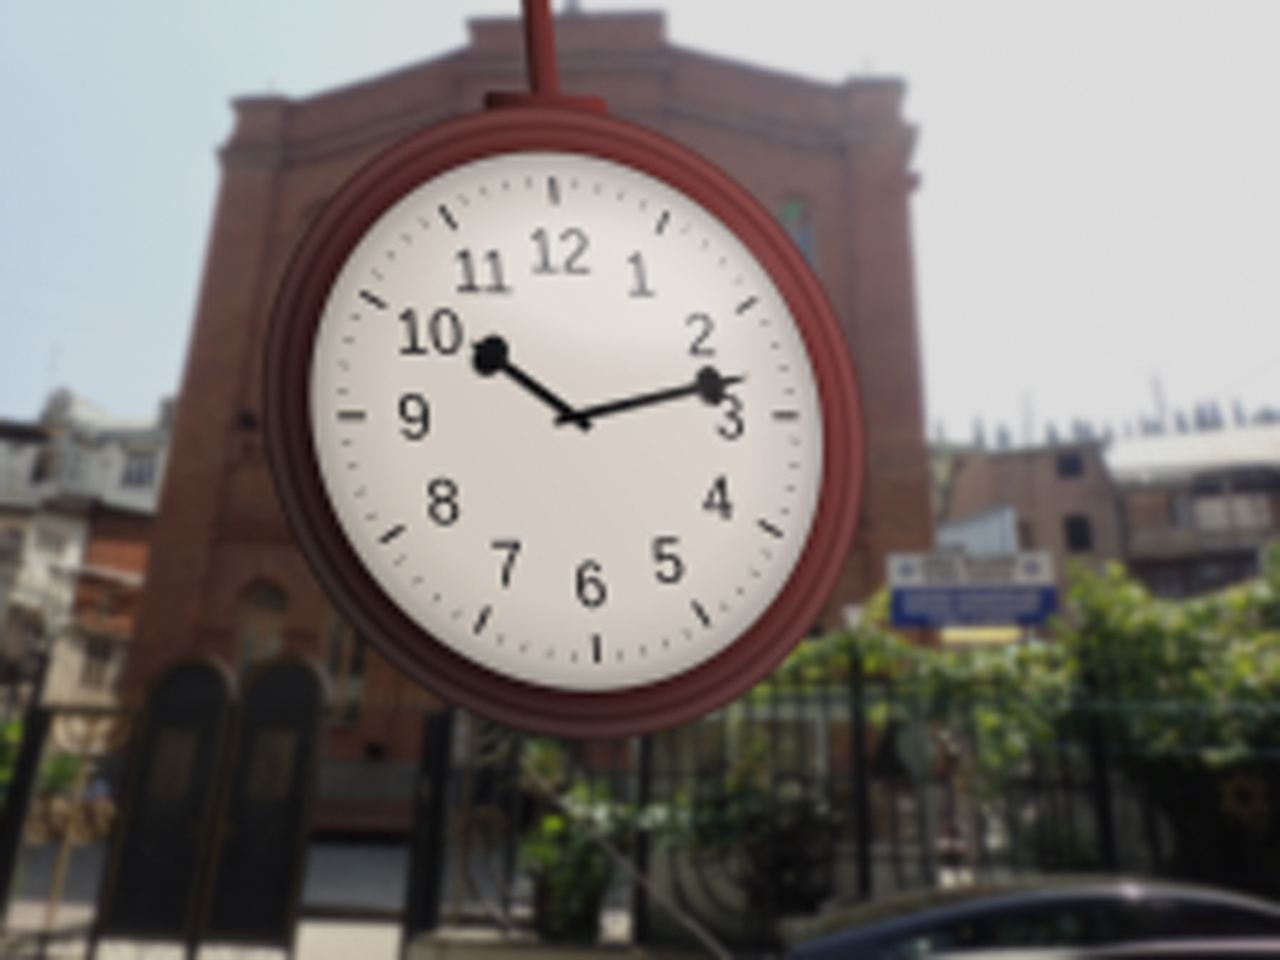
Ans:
10h13
